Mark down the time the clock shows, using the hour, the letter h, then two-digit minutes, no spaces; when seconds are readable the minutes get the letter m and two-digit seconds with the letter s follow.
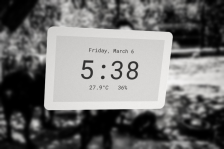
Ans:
5h38
